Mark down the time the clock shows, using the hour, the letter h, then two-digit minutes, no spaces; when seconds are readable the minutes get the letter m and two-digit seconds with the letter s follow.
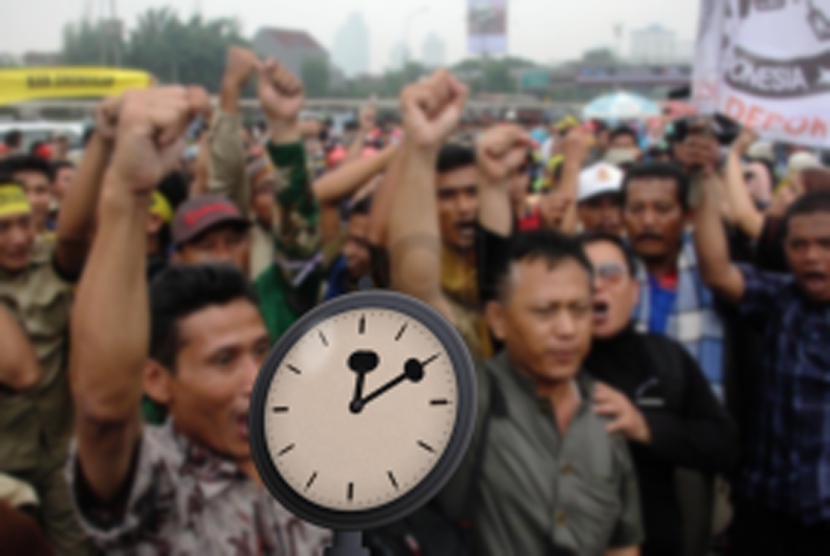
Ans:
12h10
